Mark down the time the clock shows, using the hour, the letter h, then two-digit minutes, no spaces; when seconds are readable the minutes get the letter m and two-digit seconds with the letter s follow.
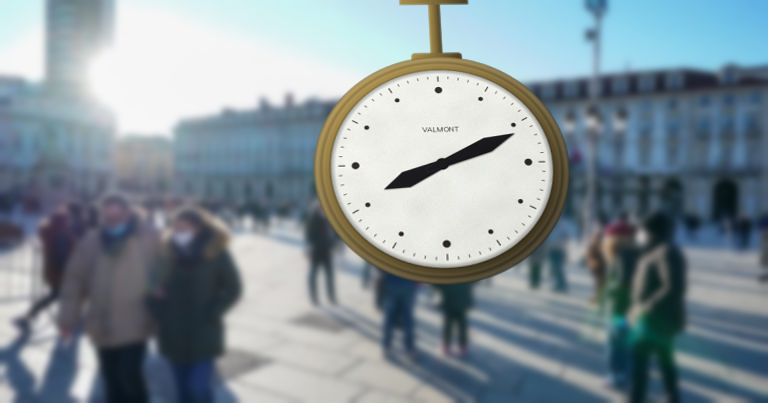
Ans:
8h11
